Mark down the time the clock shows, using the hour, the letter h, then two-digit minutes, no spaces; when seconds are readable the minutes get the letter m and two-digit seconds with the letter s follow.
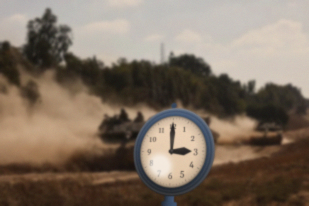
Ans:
3h00
